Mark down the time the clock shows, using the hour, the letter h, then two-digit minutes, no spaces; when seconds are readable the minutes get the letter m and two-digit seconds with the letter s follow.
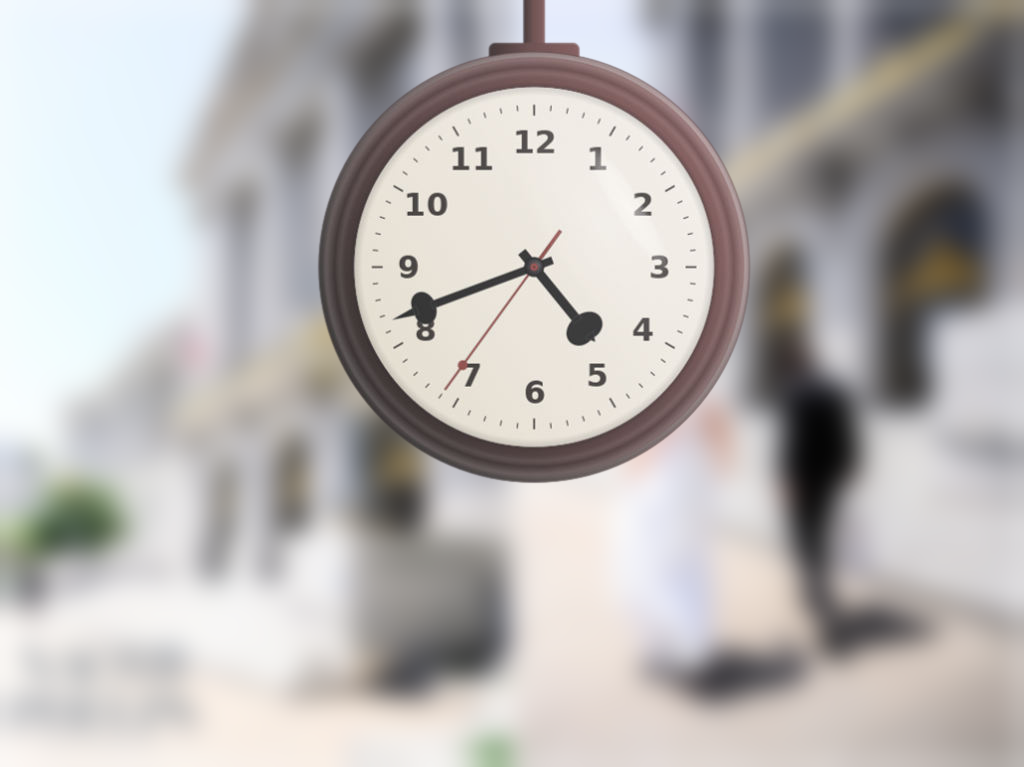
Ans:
4h41m36s
